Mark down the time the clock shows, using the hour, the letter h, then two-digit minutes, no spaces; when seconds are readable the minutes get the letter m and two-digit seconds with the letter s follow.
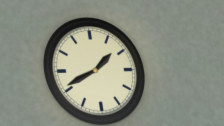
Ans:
1h41
